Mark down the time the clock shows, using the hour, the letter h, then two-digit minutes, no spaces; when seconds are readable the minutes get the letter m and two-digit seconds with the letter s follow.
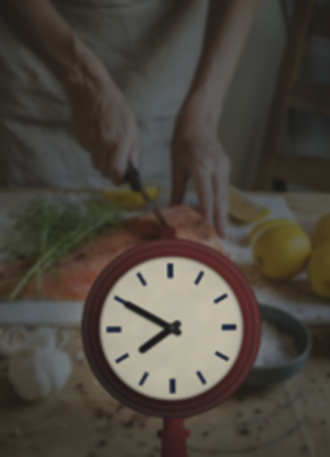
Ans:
7h50
